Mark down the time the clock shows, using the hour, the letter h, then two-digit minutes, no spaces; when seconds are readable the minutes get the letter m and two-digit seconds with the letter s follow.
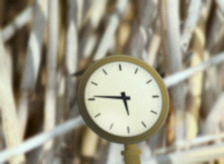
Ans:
5h46
